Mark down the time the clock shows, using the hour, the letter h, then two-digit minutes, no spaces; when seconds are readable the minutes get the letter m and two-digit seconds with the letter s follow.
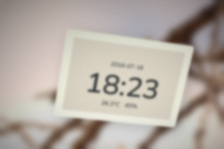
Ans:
18h23
